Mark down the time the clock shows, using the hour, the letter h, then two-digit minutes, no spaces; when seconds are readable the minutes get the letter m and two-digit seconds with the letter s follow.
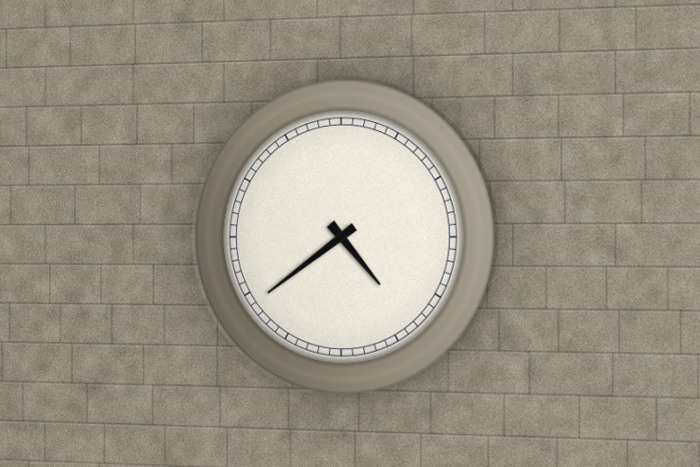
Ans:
4h39
